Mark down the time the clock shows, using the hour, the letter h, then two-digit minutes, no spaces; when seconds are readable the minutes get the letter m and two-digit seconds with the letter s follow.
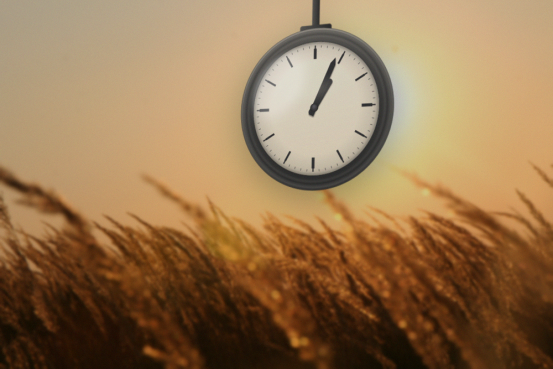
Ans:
1h04
